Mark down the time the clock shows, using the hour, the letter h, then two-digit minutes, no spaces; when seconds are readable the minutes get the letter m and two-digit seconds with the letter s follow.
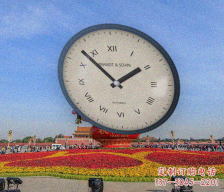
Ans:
1h53
